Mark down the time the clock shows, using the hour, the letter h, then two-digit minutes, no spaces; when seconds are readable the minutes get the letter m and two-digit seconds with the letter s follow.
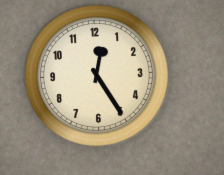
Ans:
12h25
